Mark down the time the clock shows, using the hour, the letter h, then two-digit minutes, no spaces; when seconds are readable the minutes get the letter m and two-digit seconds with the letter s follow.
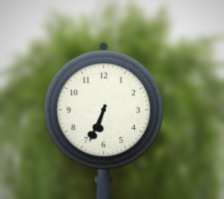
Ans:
6h34
